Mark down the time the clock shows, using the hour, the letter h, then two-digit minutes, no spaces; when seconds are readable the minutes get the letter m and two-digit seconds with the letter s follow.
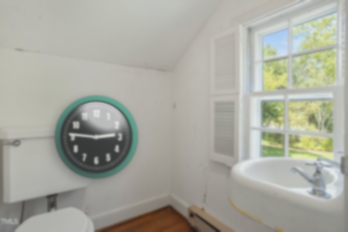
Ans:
2h46
